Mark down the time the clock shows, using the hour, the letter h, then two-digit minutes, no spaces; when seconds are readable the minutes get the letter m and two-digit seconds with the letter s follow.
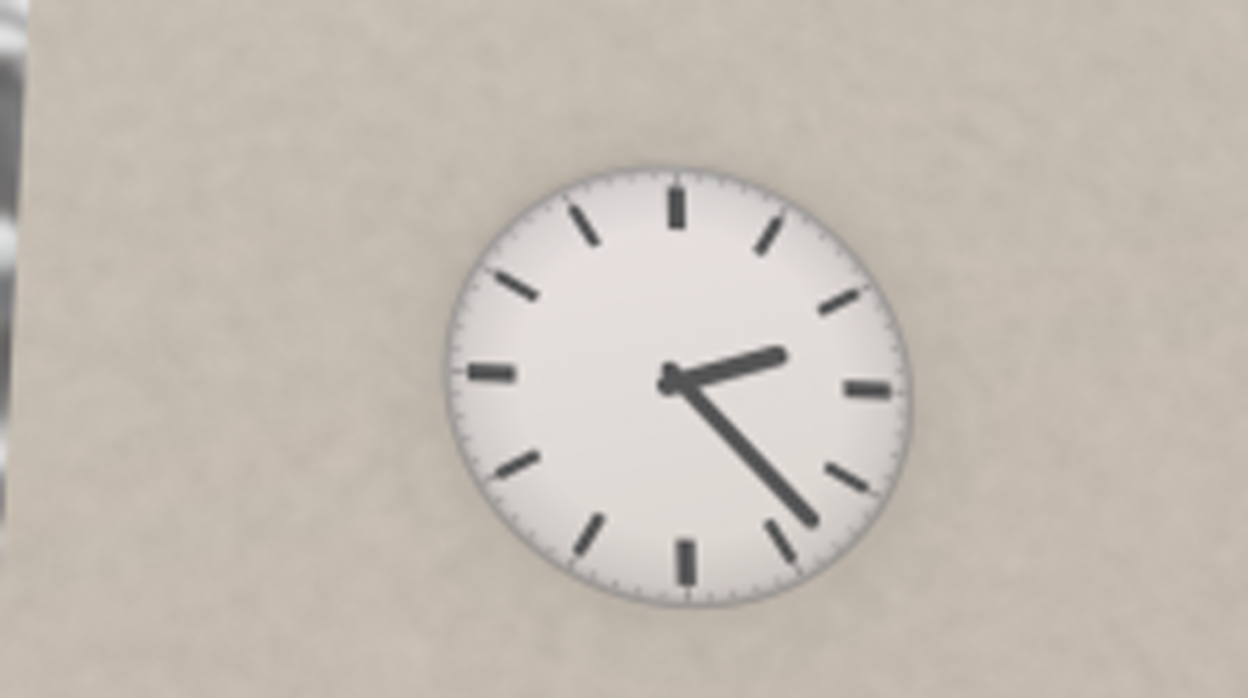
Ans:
2h23
